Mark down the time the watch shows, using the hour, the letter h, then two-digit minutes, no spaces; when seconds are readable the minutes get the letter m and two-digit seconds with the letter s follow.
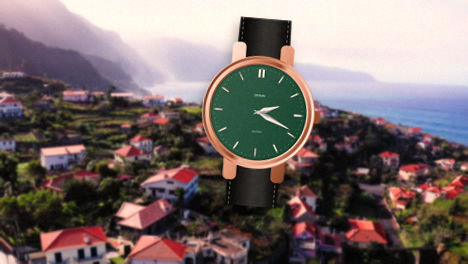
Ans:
2h19
